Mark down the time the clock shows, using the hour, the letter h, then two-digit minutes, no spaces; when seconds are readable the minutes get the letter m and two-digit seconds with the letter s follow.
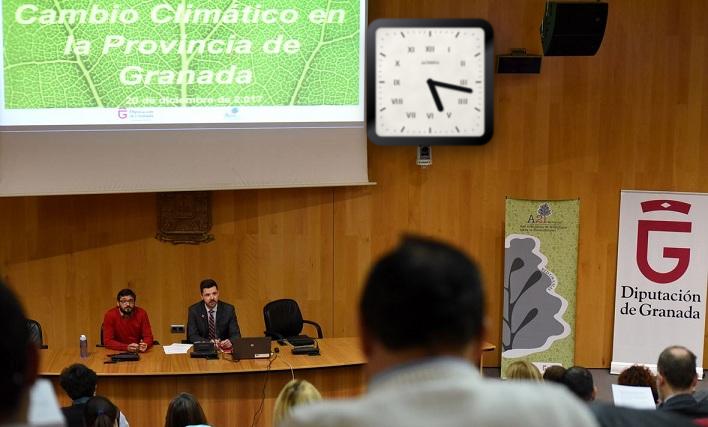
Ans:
5h17
